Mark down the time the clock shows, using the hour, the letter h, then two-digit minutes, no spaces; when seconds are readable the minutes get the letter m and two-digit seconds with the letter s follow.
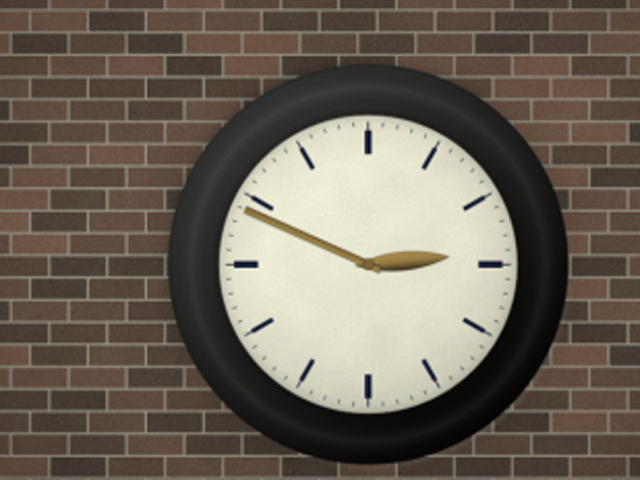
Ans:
2h49
